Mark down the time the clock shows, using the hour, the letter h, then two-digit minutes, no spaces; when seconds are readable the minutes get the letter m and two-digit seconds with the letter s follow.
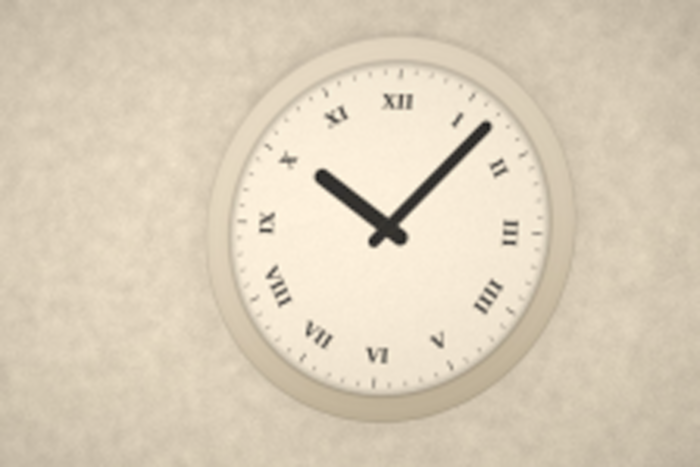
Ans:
10h07
